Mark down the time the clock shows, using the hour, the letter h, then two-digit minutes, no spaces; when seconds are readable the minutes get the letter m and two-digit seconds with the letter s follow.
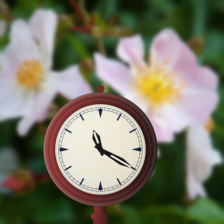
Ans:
11h20
